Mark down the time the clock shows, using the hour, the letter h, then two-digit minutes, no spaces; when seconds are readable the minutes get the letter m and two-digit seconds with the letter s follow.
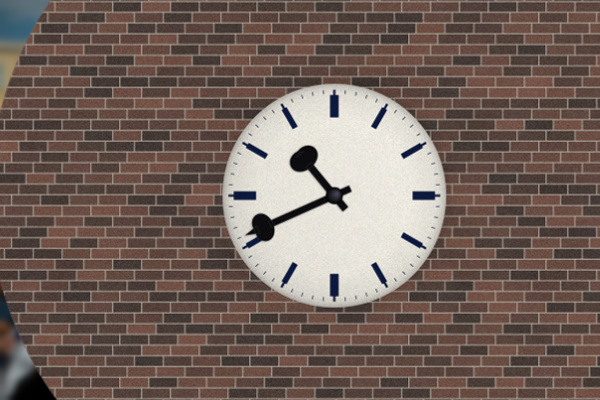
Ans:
10h41
